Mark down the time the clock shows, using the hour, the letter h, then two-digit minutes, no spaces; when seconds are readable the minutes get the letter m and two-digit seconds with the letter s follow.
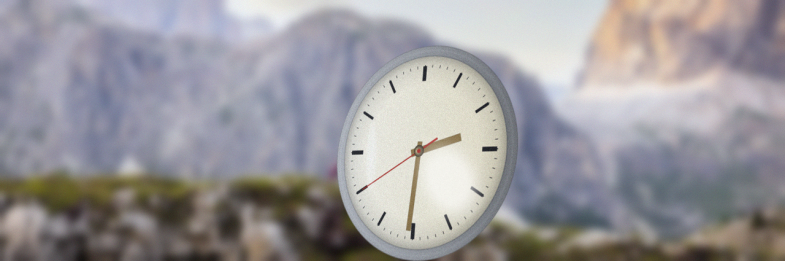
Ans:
2h30m40s
